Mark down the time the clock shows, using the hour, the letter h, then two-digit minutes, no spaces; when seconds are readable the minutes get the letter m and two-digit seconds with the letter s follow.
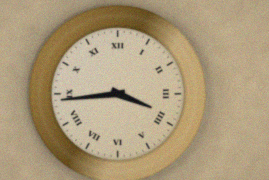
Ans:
3h44
